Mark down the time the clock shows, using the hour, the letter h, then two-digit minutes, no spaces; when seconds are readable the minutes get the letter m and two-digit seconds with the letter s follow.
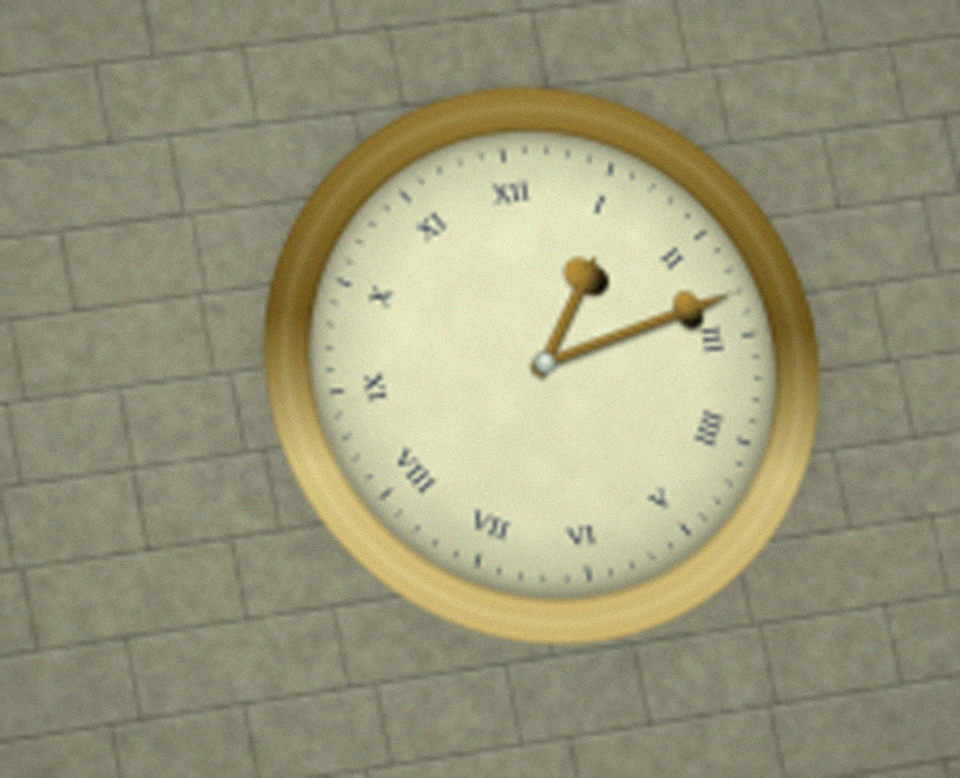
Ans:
1h13
